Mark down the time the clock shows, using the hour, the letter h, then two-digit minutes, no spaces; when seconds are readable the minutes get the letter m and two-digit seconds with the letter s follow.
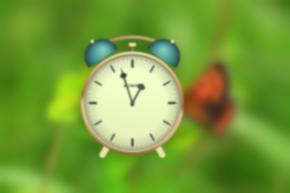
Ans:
12h57
